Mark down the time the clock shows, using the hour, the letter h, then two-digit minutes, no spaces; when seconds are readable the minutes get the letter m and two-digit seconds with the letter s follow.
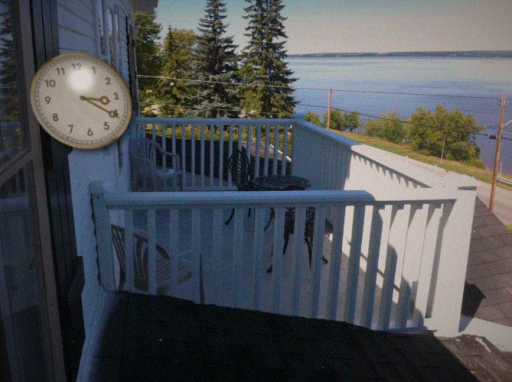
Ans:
3h21
